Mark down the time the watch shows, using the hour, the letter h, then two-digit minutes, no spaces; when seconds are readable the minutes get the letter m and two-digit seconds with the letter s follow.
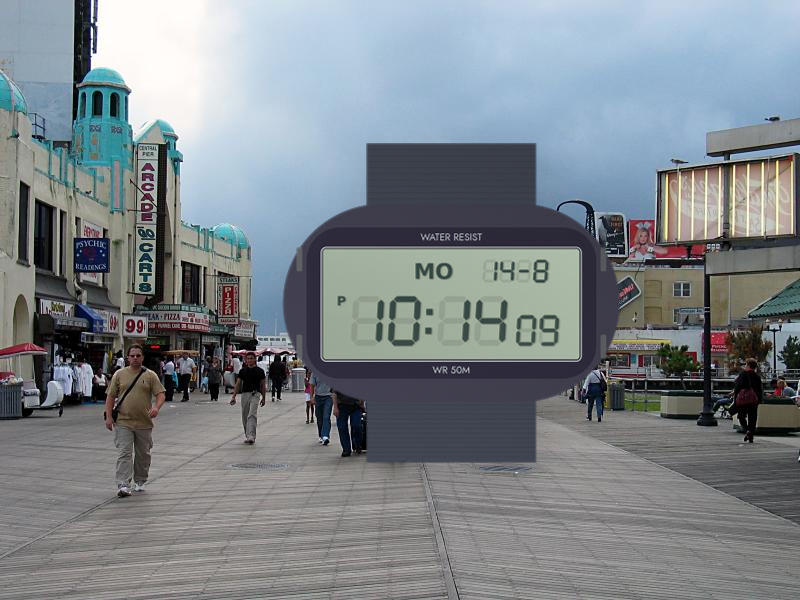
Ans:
10h14m09s
